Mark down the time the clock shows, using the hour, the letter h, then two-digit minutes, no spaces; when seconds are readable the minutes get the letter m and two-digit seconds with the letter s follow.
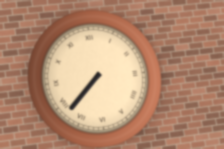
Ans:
7h38
